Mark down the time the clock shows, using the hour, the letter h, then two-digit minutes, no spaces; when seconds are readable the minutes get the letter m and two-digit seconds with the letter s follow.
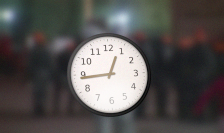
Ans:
12h44
